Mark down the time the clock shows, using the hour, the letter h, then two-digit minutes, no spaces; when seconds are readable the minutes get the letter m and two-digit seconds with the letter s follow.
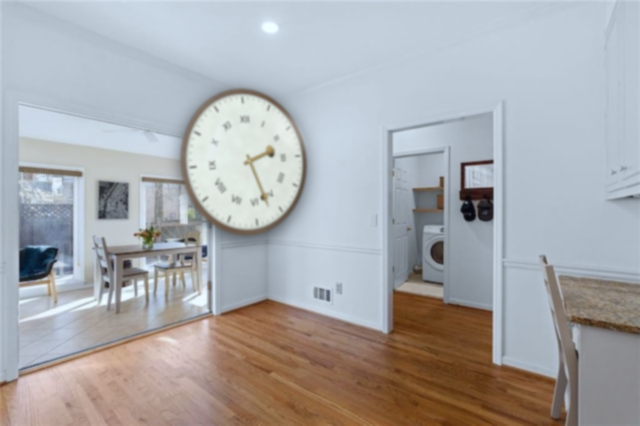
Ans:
2h27
